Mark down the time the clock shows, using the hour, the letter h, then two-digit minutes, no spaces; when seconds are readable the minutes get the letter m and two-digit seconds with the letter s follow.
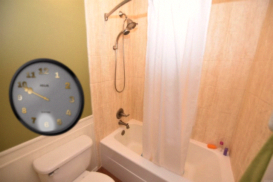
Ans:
9h49
